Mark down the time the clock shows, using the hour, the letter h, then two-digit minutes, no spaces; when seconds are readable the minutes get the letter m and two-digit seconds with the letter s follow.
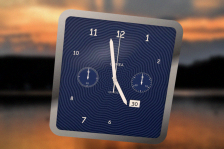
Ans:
4h58
